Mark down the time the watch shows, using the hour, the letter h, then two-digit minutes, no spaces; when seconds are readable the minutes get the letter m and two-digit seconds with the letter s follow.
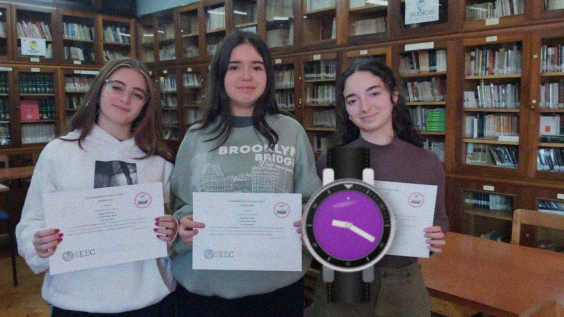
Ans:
9h20
